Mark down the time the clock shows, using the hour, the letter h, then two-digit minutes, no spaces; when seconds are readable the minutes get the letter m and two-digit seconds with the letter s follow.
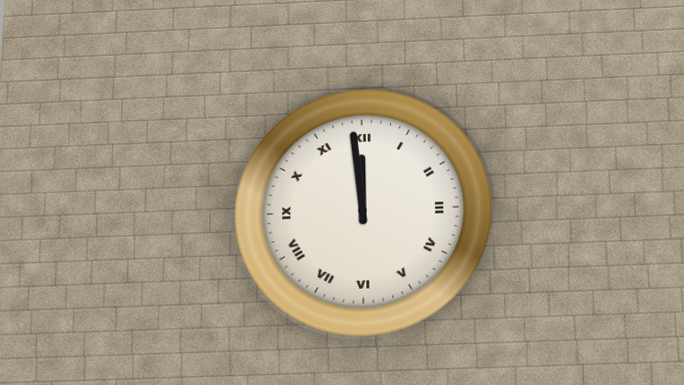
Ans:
11h59
